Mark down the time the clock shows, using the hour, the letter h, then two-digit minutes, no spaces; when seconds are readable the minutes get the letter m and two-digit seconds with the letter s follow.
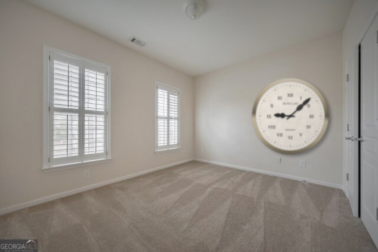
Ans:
9h08
